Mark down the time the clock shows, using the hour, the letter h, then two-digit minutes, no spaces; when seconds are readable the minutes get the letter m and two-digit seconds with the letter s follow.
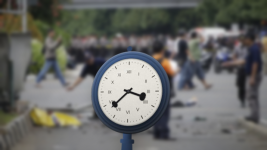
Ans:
3h38
